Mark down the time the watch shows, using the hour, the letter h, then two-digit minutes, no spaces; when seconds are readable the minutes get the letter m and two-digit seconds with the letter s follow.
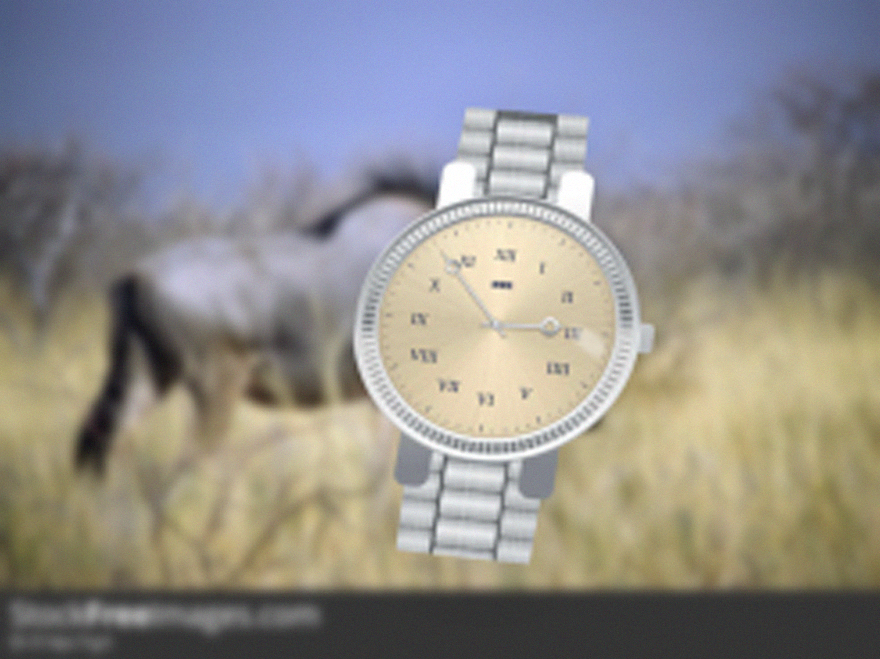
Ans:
2h53
